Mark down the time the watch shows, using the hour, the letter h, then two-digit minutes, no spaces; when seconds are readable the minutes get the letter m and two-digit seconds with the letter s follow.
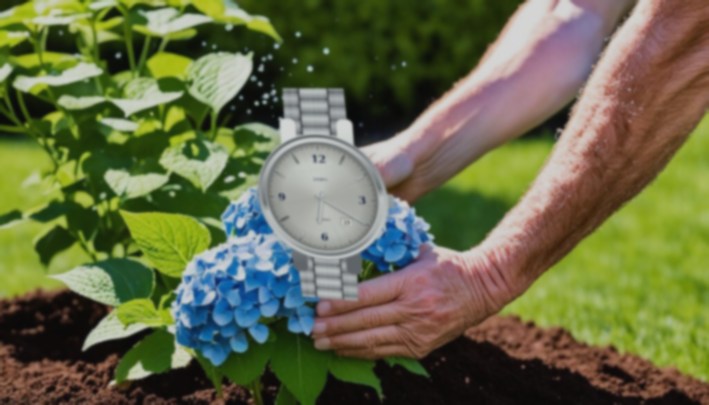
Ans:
6h20
